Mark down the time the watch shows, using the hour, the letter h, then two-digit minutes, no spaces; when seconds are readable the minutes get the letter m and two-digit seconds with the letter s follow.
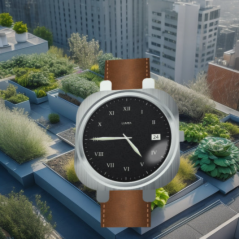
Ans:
4h45
